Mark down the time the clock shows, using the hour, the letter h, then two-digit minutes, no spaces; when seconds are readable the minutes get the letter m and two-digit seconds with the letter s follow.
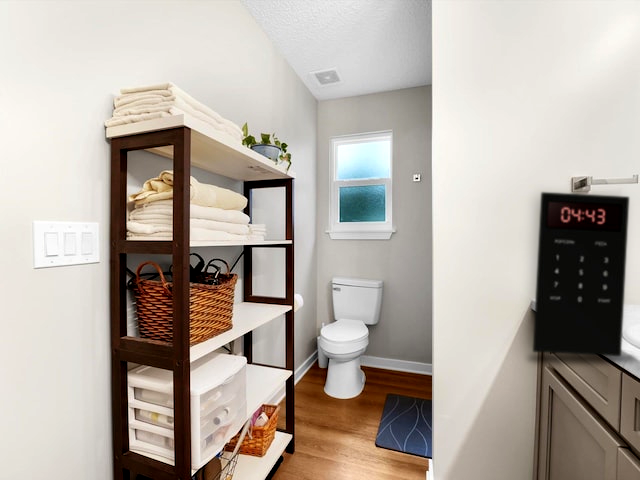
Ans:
4h43
